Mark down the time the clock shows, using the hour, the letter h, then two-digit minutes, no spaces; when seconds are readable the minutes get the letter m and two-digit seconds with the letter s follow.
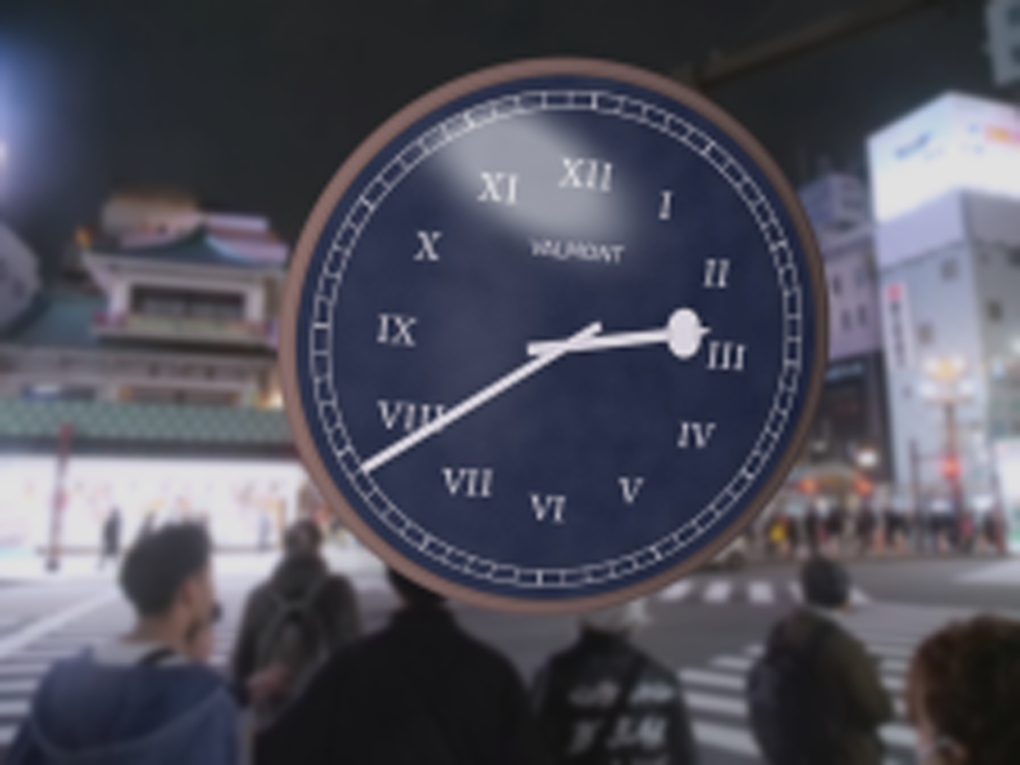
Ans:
2h39
